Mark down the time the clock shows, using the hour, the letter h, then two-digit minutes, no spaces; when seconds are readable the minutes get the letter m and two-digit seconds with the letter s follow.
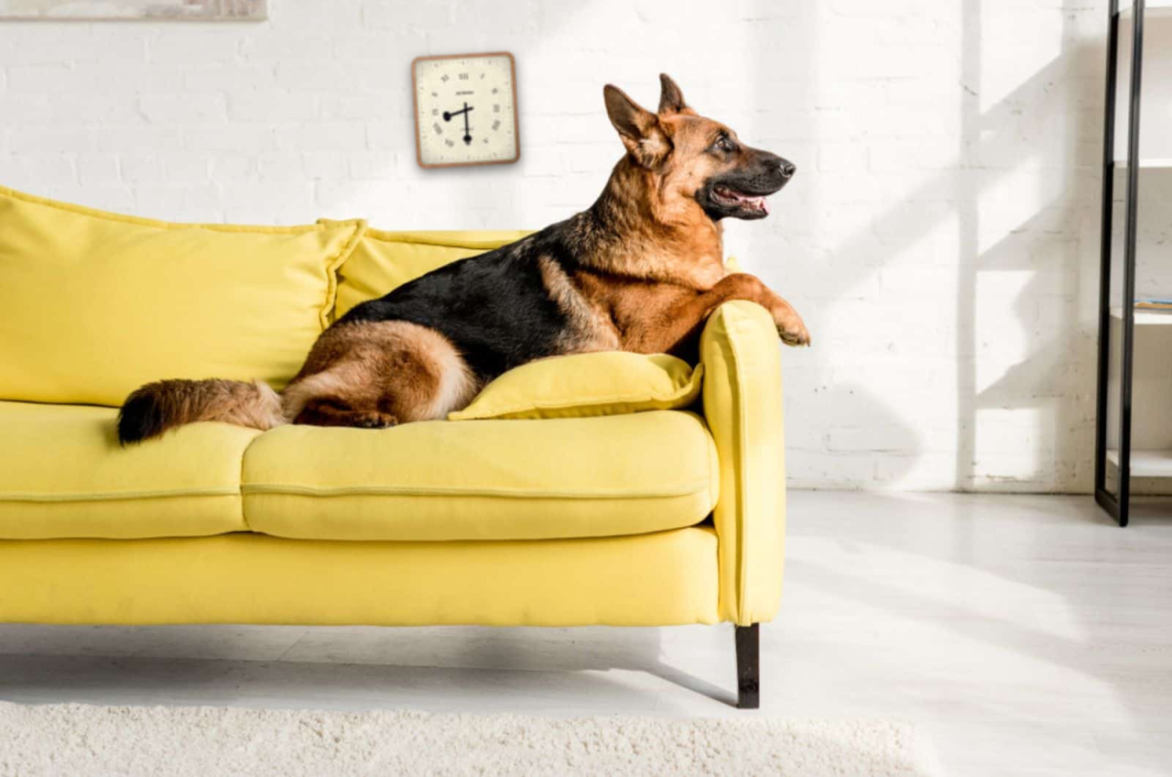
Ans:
8h30
